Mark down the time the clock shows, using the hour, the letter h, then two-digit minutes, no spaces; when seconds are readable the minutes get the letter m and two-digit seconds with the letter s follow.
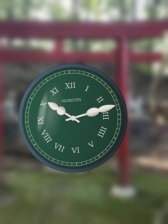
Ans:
10h13
